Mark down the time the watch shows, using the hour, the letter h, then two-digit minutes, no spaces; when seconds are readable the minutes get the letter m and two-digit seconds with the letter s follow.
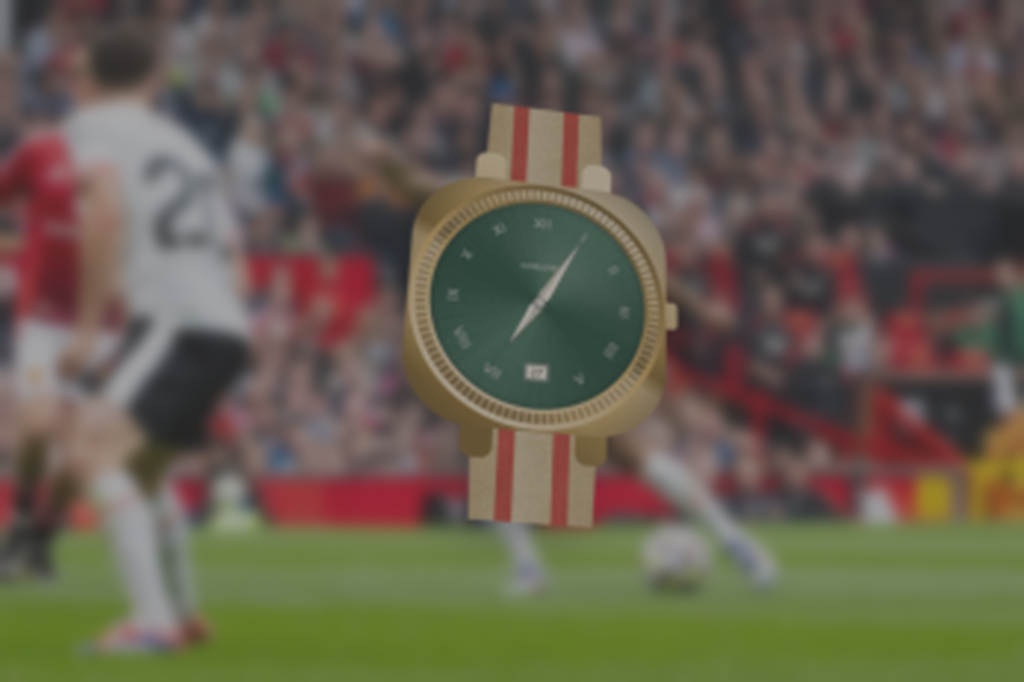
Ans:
7h05
